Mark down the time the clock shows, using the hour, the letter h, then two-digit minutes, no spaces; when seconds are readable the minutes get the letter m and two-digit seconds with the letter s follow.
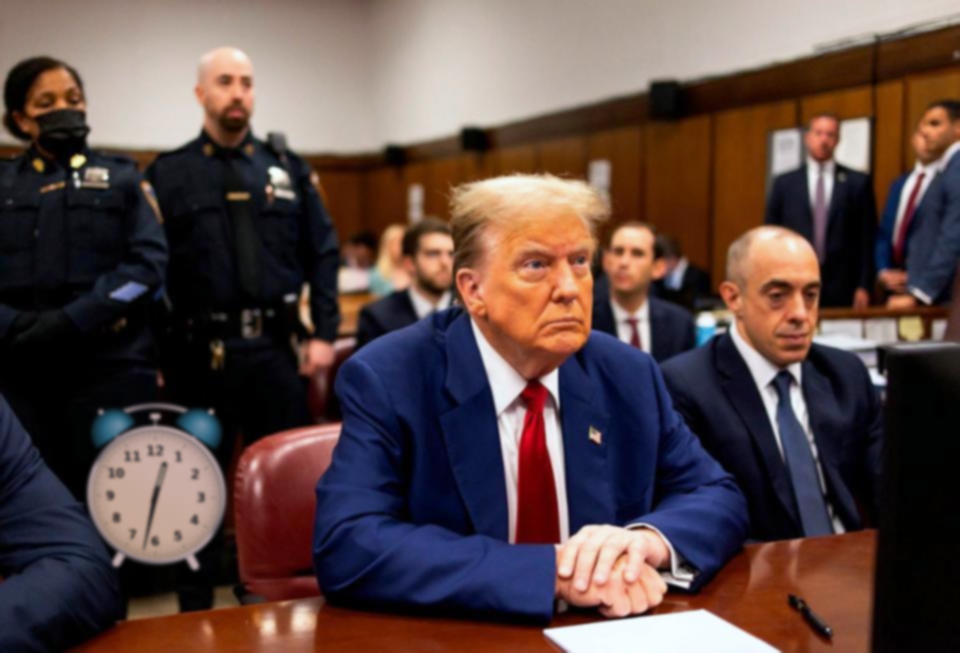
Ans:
12h32
